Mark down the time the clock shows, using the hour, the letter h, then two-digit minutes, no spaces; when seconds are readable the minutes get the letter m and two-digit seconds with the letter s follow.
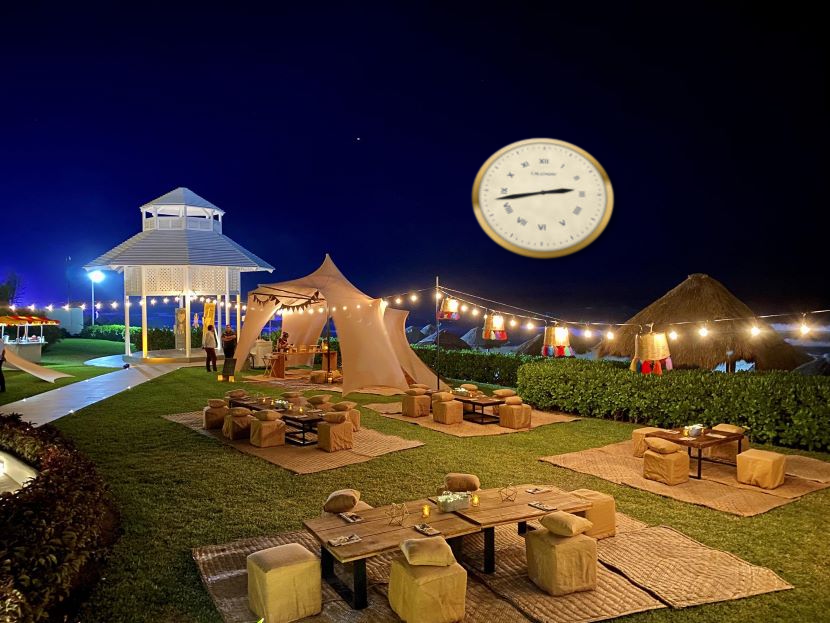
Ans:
2h43
